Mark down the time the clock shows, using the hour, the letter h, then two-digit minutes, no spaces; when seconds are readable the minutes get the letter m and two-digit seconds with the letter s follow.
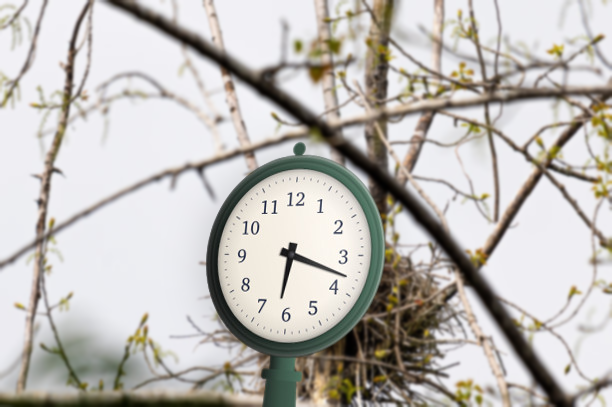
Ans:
6h18
